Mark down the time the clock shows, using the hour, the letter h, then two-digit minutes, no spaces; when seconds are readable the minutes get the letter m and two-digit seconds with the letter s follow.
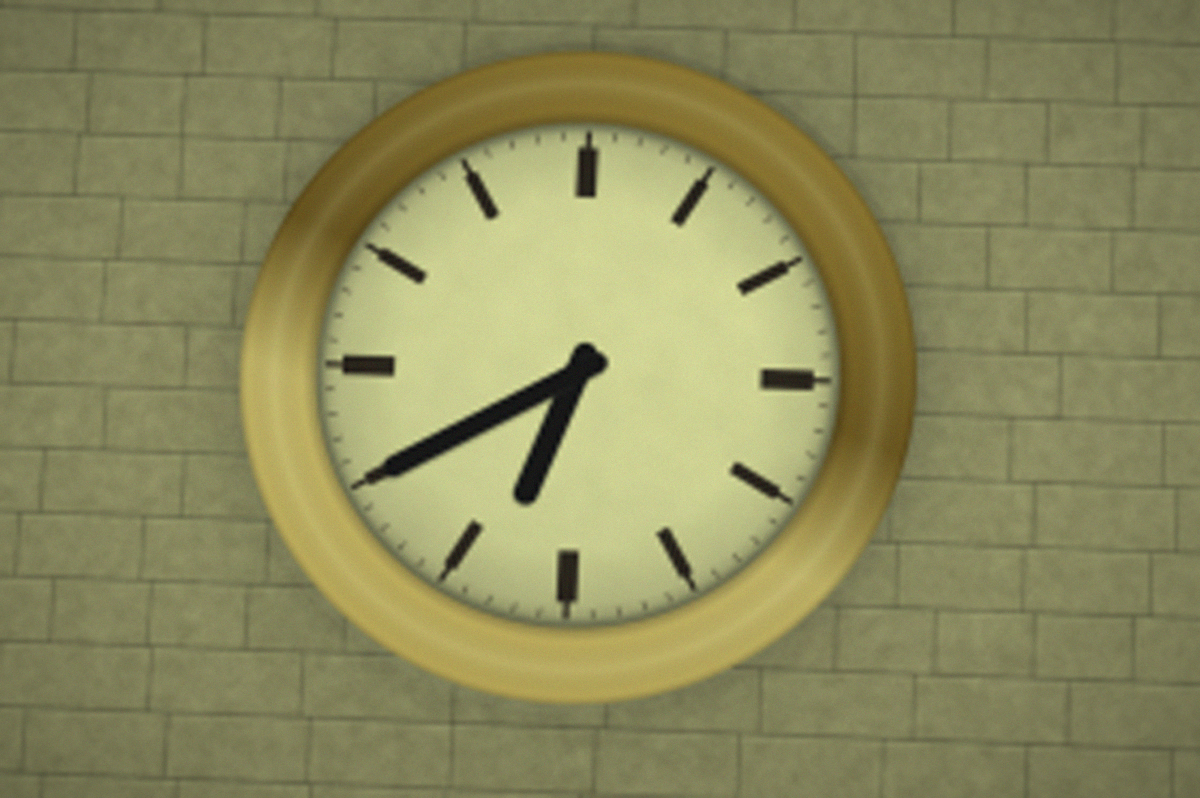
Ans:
6h40
